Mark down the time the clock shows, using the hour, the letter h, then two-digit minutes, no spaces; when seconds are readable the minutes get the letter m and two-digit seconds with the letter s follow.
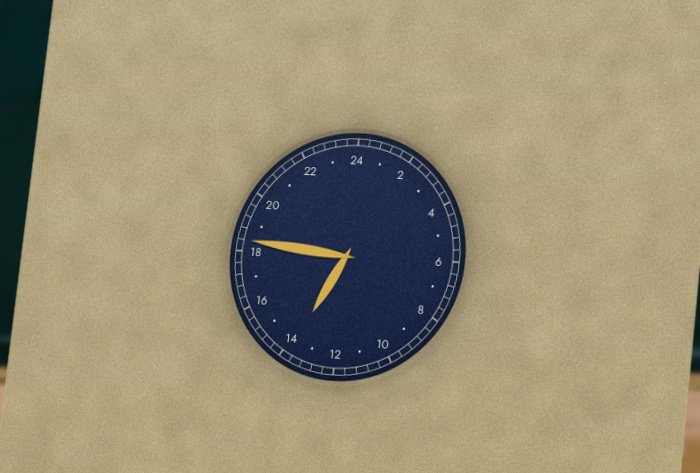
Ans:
13h46
